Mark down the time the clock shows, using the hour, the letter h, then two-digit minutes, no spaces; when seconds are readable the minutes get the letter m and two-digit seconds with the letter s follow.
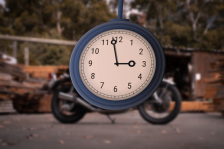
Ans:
2h58
